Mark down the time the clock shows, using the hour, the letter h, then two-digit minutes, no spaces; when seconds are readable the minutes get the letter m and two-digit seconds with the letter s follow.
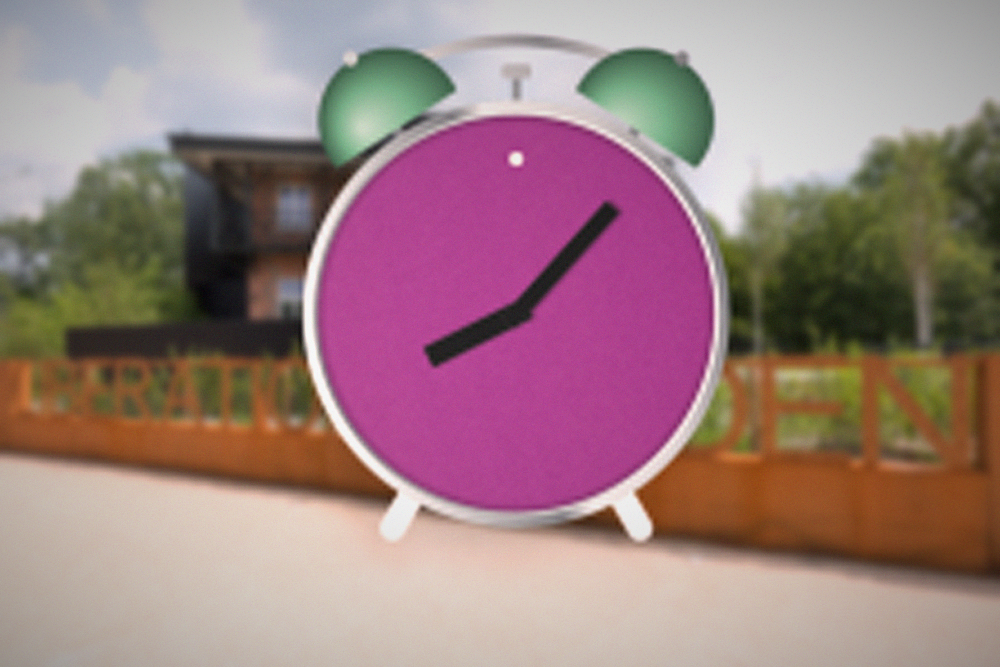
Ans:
8h07
